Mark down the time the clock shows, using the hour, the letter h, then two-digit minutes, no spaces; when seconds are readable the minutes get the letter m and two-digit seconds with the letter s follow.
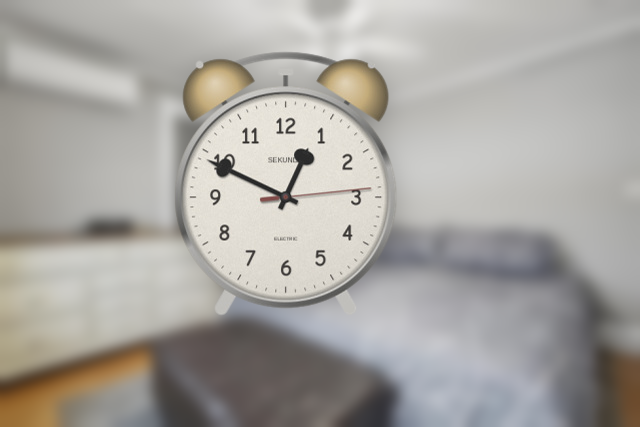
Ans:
12h49m14s
